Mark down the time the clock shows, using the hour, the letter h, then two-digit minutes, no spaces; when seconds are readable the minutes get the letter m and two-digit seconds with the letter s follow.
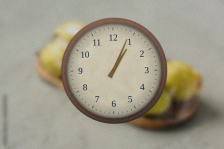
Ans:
1h04
